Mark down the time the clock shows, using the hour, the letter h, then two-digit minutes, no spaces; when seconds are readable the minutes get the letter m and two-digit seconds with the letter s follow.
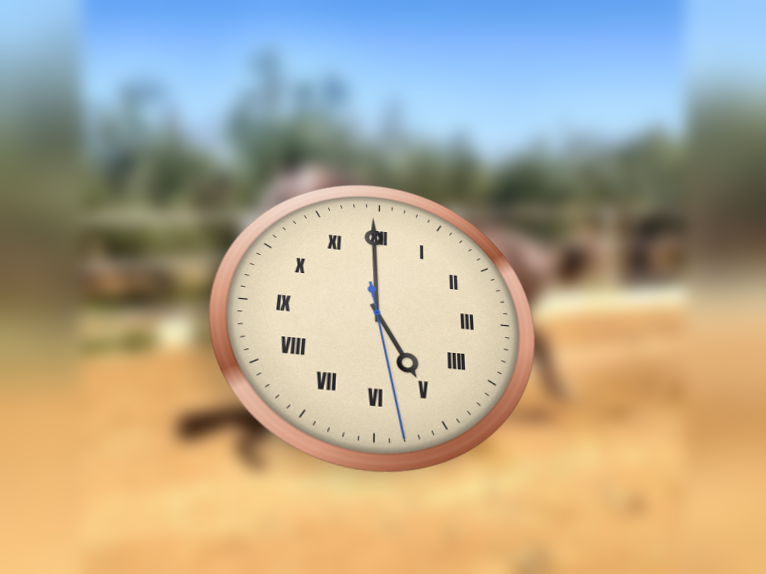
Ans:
4h59m28s
